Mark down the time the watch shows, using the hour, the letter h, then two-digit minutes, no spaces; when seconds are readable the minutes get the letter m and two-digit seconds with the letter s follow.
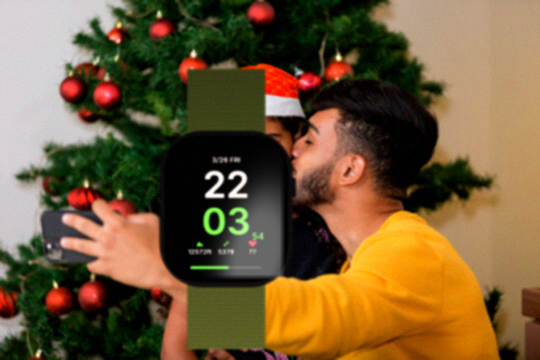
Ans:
22h03
